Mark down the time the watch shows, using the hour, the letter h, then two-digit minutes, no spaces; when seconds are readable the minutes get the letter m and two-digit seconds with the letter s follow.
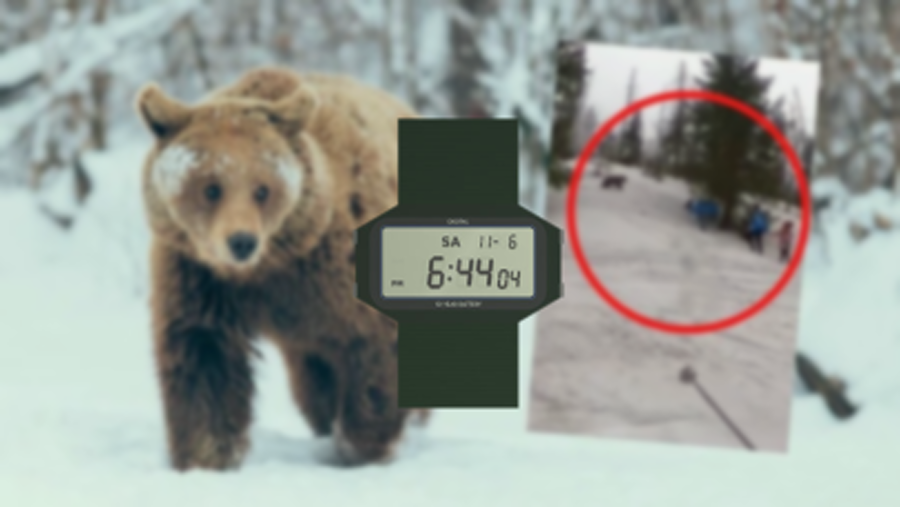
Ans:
6h44m04s
